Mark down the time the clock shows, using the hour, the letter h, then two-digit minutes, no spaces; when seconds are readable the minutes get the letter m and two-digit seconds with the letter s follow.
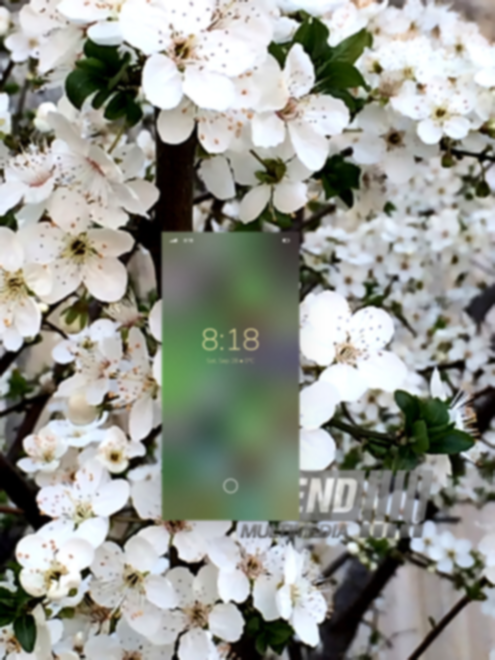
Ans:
8h18
